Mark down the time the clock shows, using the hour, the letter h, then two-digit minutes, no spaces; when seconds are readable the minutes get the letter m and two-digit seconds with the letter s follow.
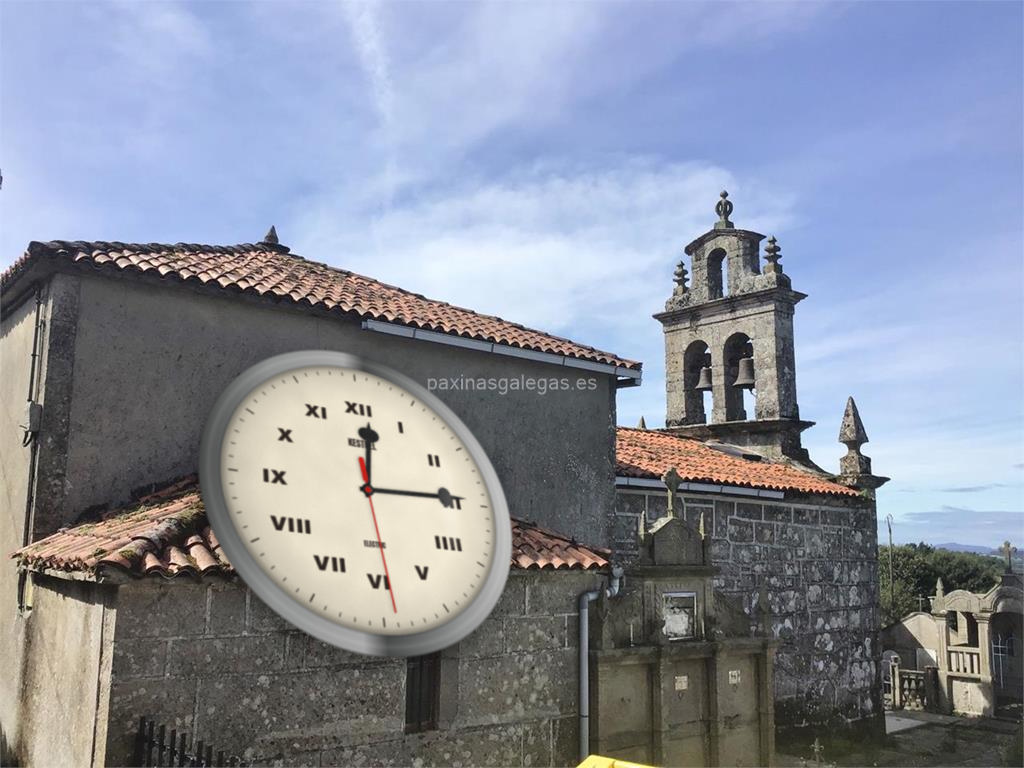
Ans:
12h14m29s
